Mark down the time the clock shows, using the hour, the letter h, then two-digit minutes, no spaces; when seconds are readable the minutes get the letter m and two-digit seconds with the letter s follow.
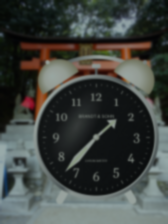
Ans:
1h37
